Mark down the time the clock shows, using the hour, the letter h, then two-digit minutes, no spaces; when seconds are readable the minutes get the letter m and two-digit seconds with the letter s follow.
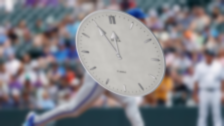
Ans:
11h55
